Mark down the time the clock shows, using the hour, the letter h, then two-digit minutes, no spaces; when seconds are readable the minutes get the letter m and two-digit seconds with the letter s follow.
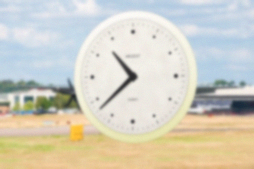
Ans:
10h38
